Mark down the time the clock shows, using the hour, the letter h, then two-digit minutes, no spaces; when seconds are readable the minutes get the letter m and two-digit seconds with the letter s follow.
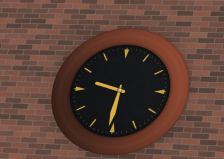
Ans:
9h31
